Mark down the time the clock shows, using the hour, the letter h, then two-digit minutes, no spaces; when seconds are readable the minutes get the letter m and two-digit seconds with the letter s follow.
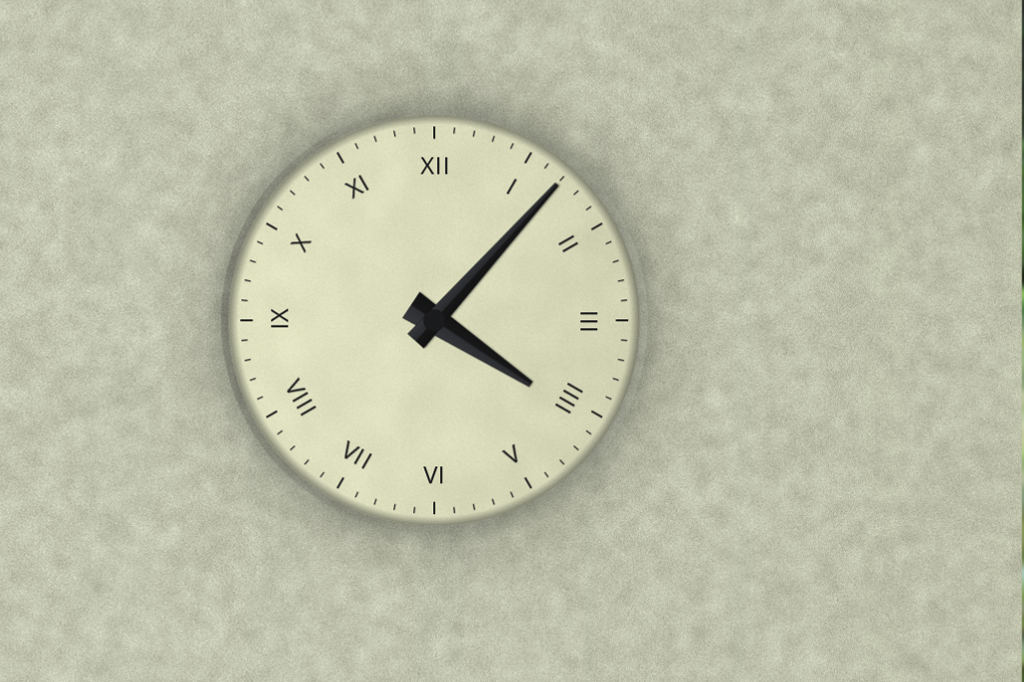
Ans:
4h07
